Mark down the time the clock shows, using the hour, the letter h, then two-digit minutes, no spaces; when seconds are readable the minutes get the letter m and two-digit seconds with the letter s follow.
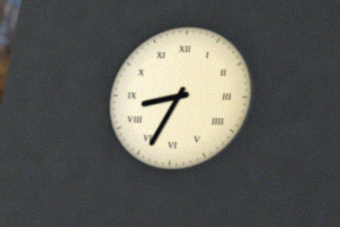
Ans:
8h34
